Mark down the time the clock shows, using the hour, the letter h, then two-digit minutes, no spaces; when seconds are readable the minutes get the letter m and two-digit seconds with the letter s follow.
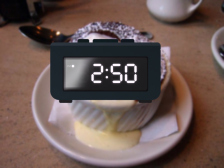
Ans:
2h50
